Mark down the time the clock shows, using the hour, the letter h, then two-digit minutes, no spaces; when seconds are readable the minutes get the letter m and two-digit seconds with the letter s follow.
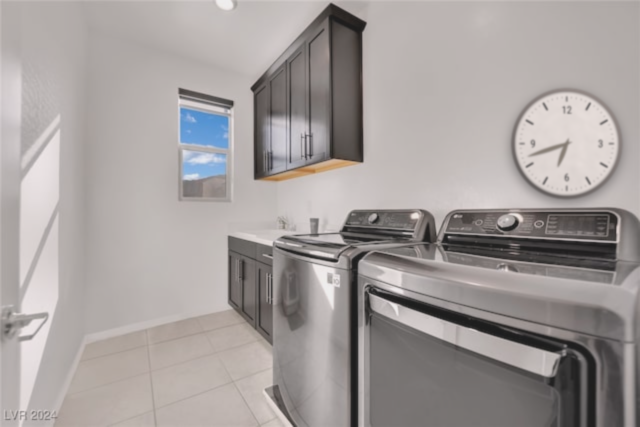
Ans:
6h42
